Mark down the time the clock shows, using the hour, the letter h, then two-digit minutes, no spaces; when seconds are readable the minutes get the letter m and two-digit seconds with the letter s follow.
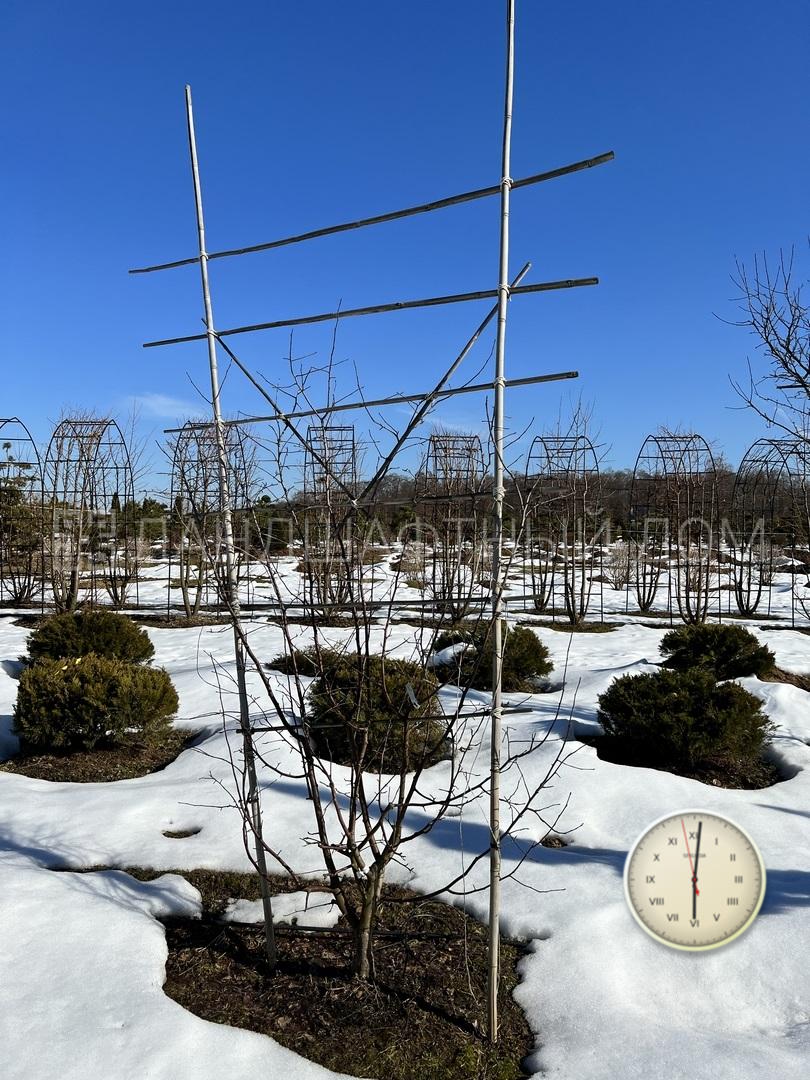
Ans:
6h00m58s
